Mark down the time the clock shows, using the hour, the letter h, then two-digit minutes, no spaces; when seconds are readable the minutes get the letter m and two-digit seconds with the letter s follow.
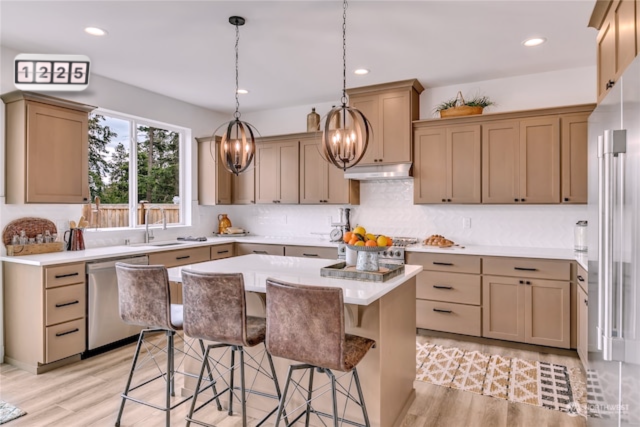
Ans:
12h25
